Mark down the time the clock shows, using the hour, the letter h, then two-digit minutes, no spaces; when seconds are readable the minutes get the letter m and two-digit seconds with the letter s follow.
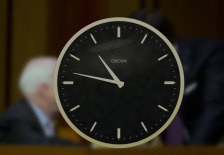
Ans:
10h47
